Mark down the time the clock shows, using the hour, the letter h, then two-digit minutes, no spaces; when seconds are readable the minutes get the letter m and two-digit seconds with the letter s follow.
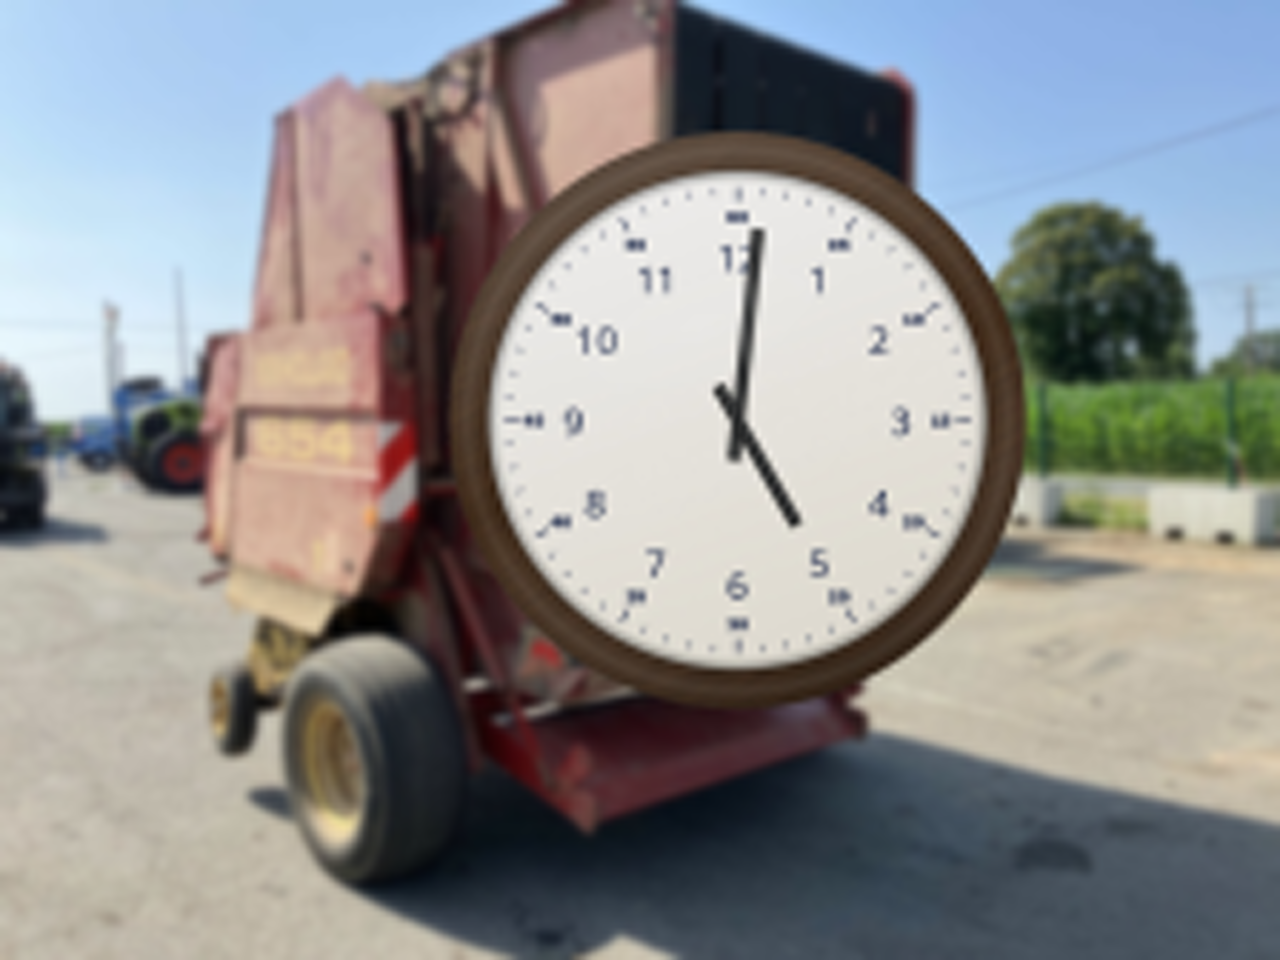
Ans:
5h01
